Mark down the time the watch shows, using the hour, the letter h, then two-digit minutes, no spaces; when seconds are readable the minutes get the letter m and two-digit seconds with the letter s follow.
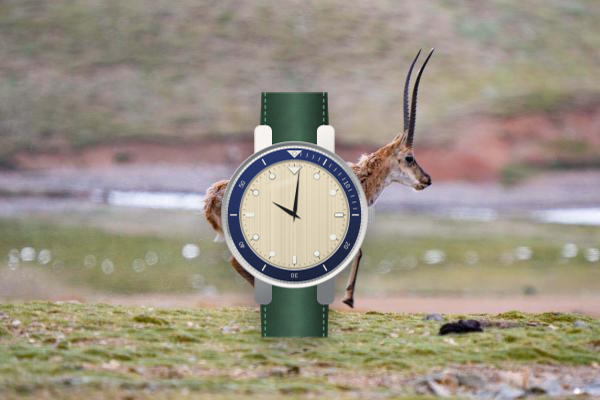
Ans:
10h01
